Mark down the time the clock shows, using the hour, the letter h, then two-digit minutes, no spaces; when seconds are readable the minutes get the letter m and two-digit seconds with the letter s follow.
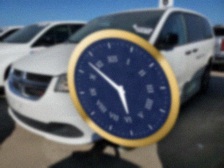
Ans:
5h53
